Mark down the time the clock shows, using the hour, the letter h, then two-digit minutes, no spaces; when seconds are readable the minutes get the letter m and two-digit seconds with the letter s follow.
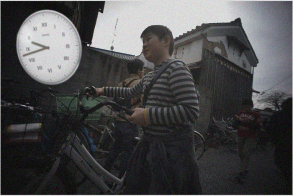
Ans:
9h43
